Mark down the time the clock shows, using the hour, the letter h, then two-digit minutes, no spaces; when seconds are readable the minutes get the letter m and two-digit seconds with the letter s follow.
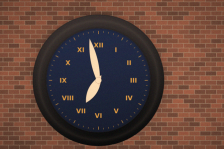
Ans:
6h58
